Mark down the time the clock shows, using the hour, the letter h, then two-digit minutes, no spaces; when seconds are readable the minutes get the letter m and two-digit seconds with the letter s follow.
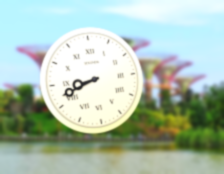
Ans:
8h42
